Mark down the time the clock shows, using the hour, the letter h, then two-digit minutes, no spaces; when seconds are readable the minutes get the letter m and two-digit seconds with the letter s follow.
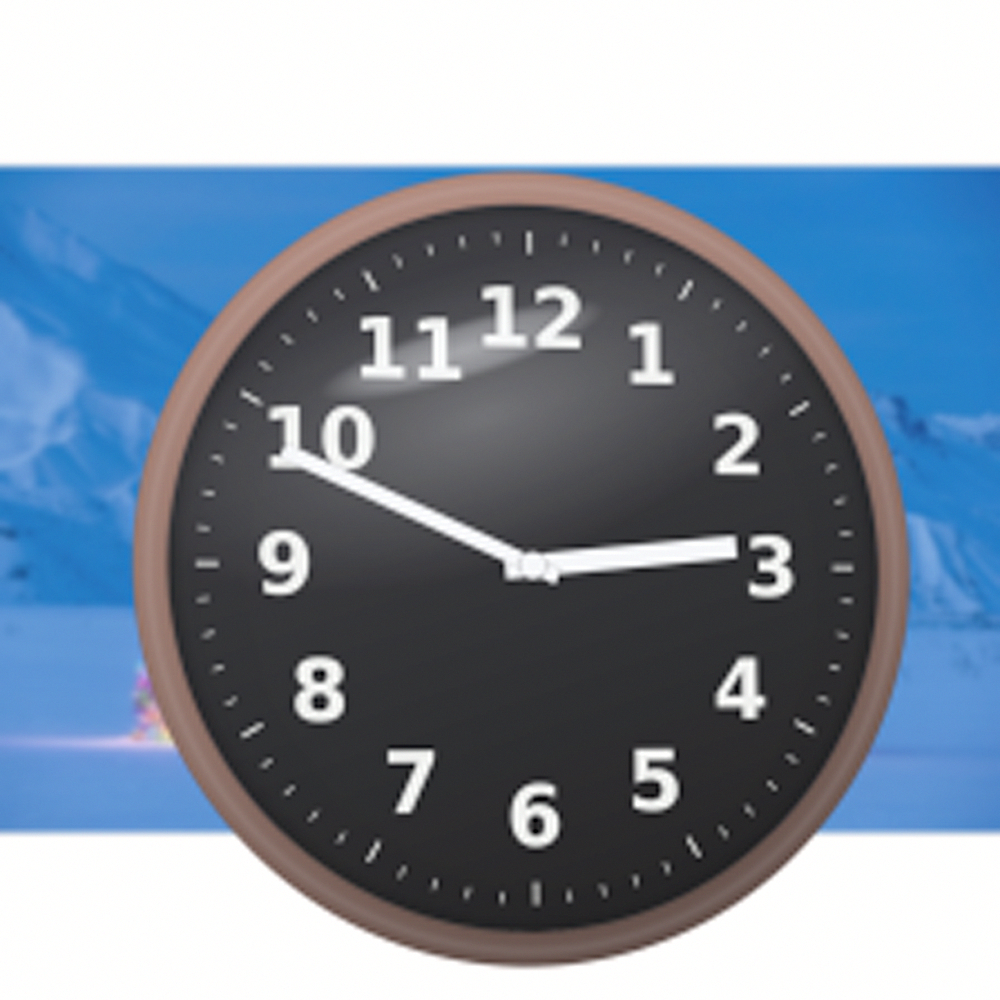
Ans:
2h49
